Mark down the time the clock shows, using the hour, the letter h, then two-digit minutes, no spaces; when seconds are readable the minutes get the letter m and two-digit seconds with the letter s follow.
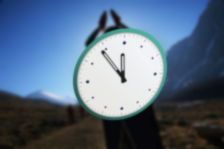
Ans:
11h54
